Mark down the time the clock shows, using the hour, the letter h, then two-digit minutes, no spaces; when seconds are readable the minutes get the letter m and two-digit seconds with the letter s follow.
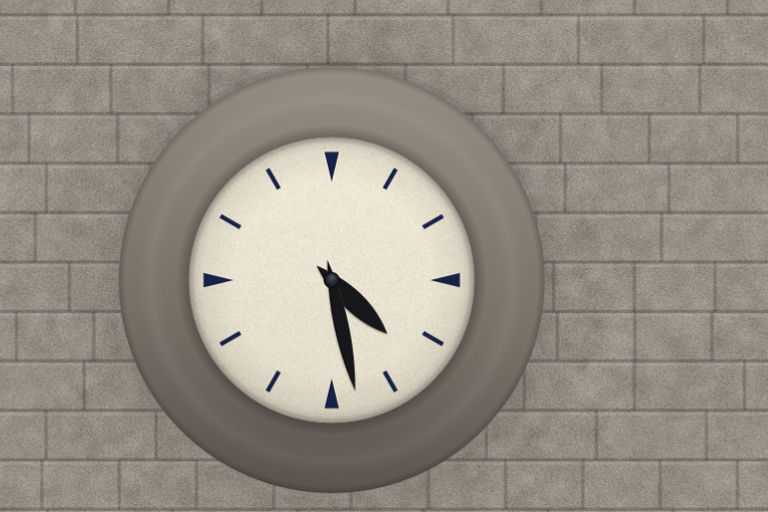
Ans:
4h28
